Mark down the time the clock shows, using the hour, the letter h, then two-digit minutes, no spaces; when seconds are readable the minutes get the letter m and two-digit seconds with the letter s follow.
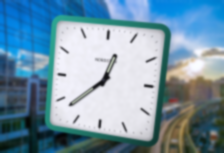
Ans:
12h38
